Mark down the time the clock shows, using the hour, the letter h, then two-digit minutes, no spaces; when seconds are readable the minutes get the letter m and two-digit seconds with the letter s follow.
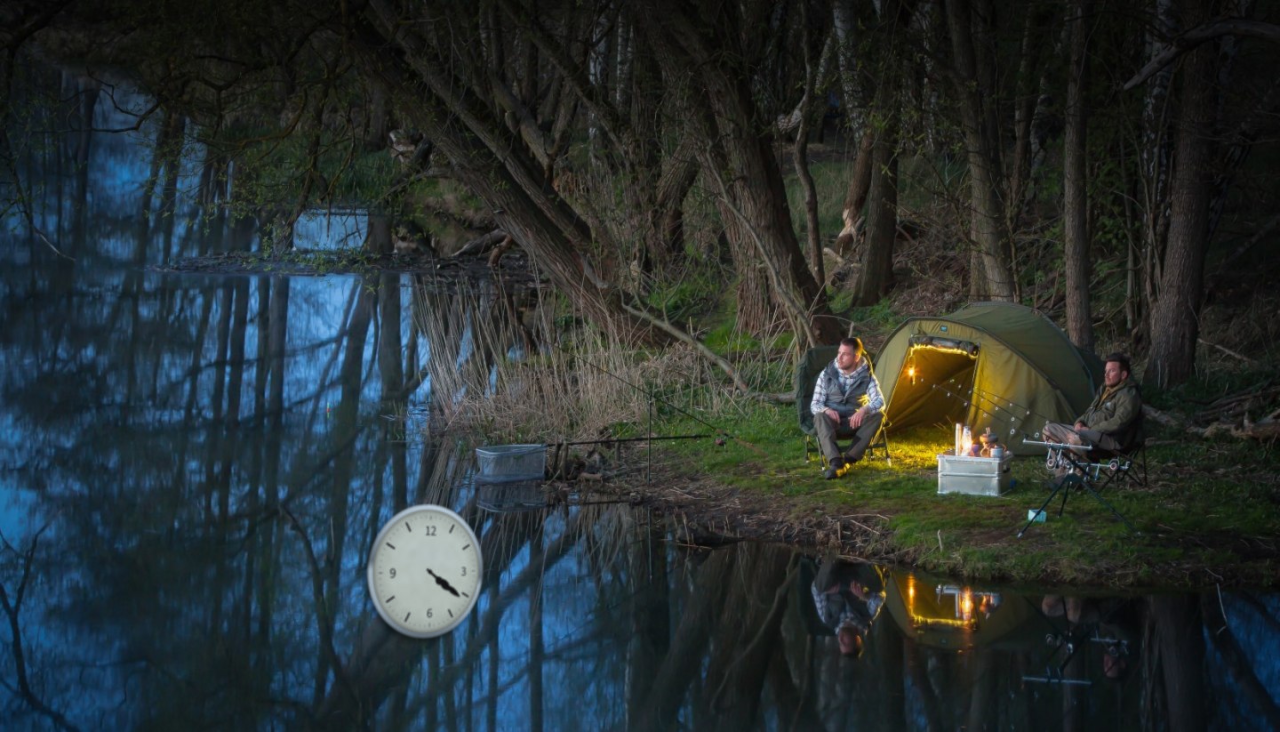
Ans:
4h21
